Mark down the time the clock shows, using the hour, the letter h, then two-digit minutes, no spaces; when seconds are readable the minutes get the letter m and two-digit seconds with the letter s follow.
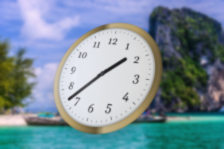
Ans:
1h37
